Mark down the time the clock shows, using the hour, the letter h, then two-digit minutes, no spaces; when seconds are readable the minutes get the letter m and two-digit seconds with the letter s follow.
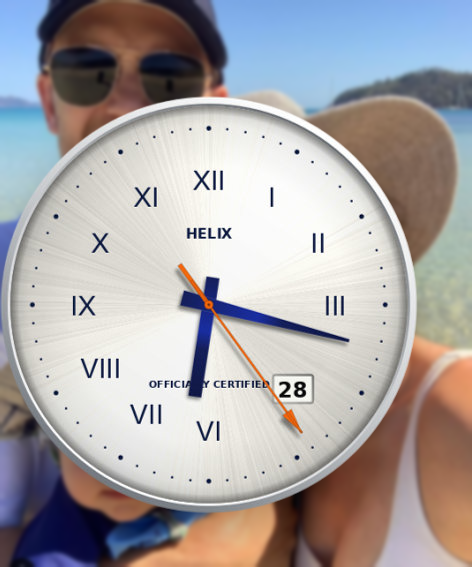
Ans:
6h17m24s
